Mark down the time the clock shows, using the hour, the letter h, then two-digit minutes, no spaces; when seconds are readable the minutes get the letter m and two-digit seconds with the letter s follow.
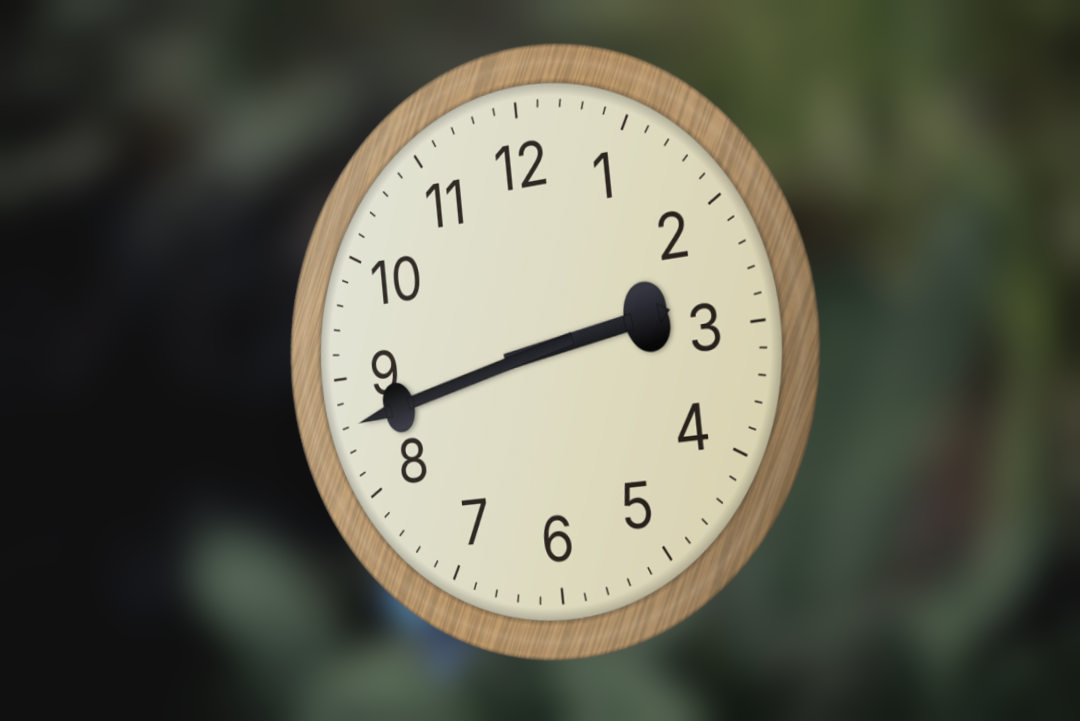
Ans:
2h43
